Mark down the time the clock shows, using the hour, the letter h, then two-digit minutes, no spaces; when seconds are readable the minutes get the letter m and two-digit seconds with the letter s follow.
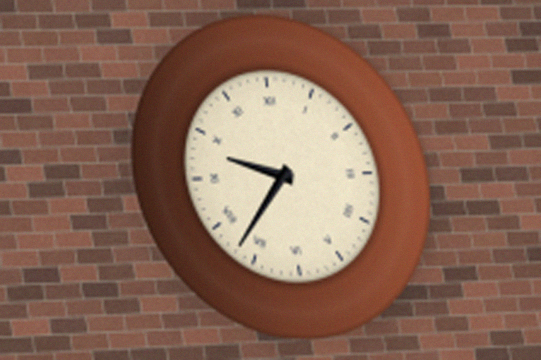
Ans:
9h37
